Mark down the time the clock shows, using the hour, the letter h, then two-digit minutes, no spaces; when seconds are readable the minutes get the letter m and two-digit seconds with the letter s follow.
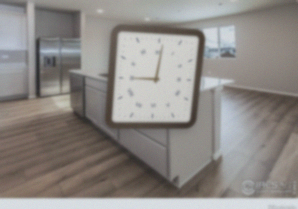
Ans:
9h01
